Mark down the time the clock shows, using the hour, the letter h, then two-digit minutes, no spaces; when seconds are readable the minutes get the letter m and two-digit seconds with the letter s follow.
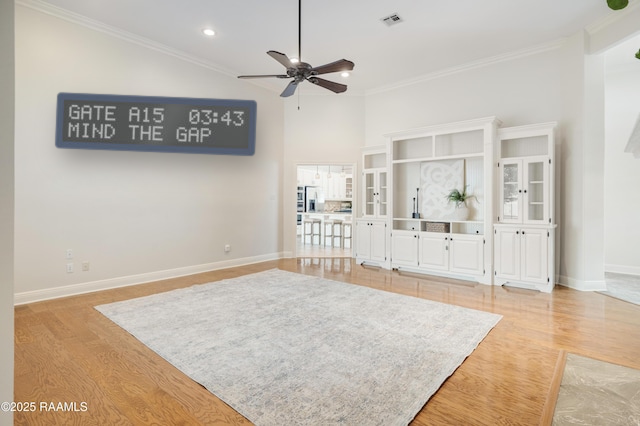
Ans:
3h43
